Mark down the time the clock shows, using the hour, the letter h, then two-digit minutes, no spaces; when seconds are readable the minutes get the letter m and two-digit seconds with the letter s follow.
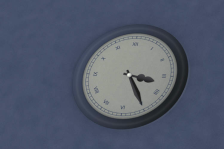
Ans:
3h25
